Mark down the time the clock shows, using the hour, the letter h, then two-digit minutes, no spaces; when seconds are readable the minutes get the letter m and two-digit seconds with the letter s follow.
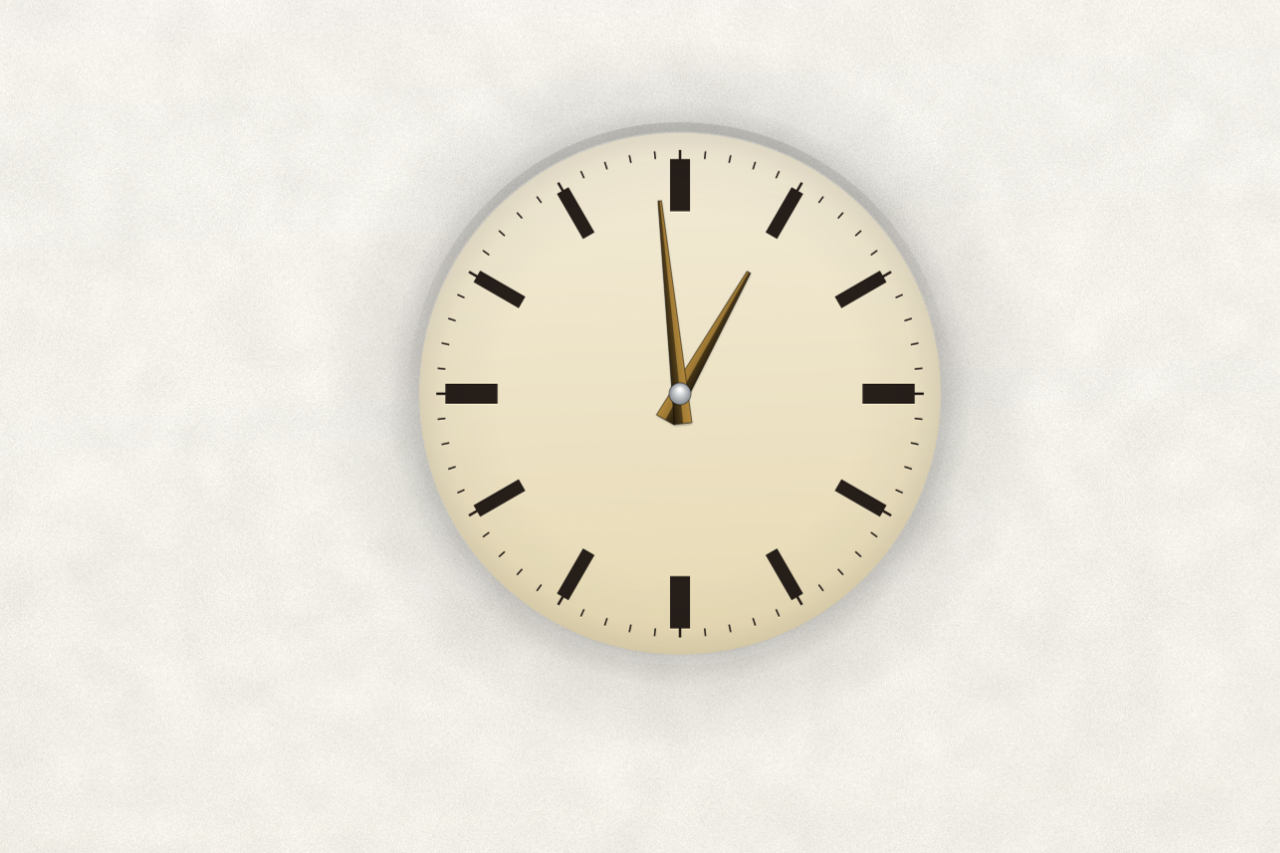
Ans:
12h59
